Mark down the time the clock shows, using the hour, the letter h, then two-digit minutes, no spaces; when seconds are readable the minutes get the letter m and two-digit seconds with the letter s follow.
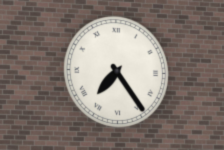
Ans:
7h24
